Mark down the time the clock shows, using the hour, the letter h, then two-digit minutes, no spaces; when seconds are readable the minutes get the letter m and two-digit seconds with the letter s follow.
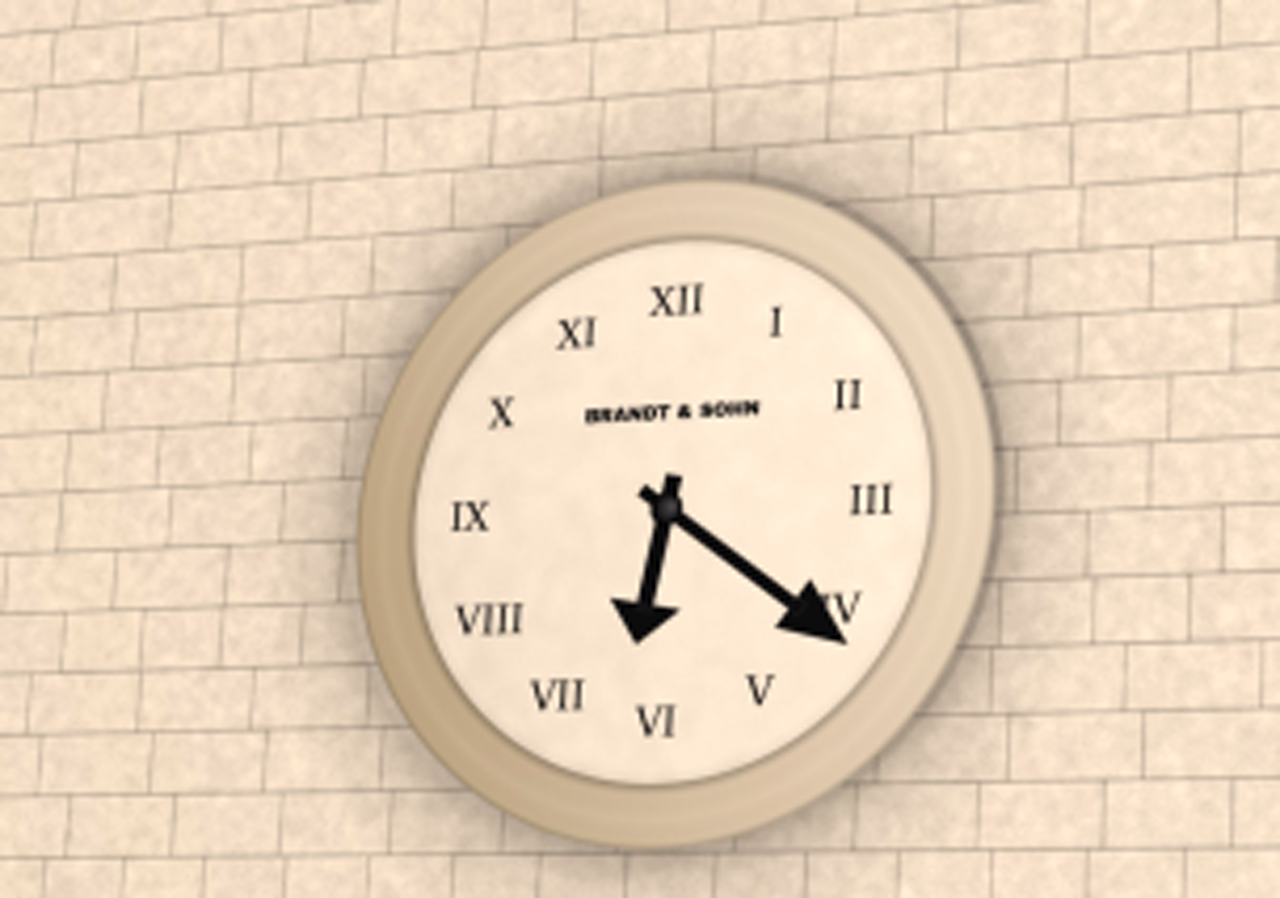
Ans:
6h21
